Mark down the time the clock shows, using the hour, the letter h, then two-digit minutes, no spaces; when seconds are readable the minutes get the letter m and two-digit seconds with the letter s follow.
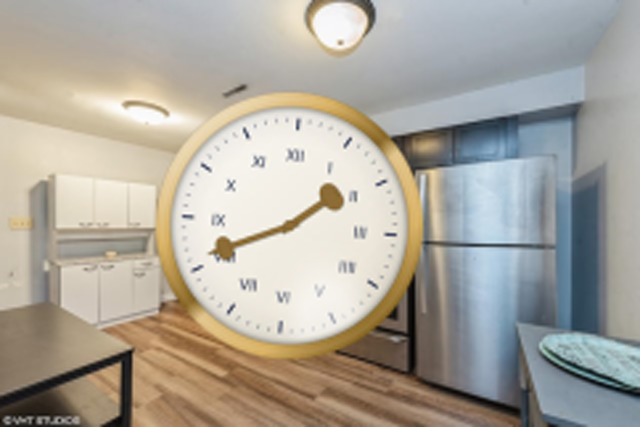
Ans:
1h41
